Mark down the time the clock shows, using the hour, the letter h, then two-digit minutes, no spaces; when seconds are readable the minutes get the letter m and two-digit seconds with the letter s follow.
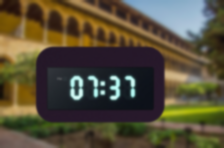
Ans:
7h37
